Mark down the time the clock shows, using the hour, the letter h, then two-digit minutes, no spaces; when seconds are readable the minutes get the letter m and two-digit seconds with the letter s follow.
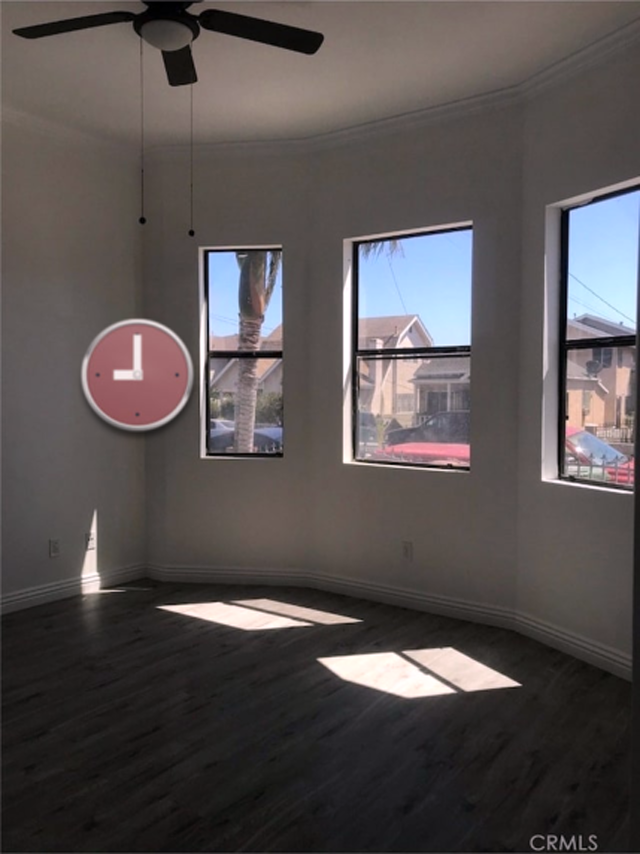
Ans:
9h00
